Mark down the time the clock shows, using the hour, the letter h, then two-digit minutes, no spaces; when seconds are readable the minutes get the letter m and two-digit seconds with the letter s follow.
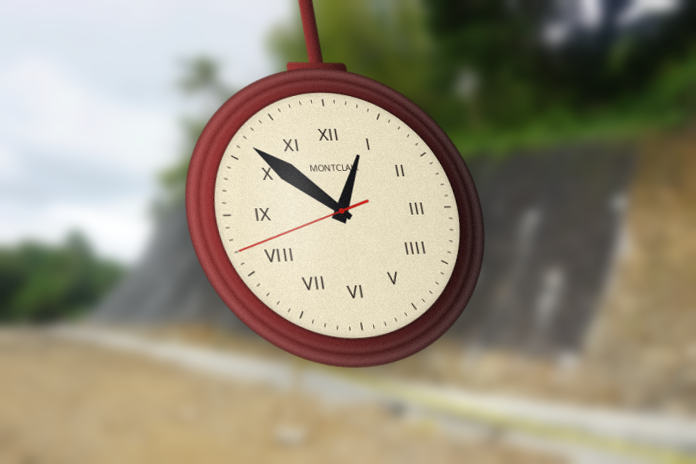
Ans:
12h51m42s
